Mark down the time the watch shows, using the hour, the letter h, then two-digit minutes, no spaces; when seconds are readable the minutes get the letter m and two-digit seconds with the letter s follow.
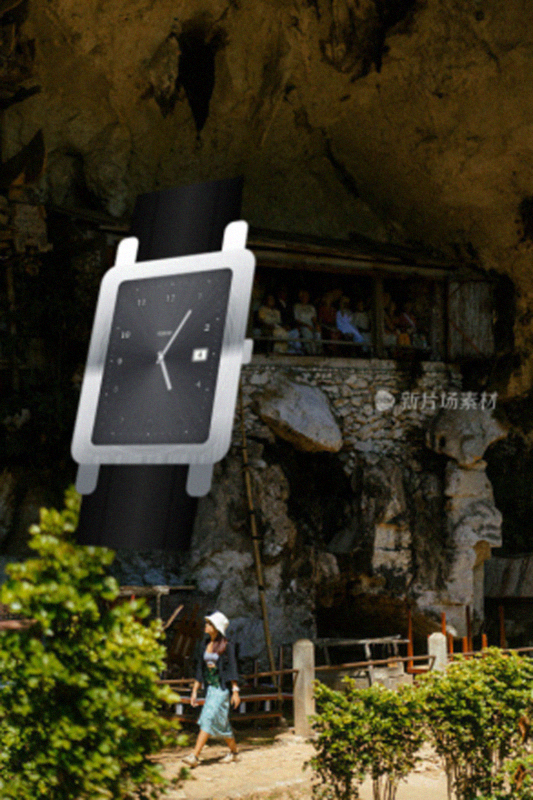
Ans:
5h05
